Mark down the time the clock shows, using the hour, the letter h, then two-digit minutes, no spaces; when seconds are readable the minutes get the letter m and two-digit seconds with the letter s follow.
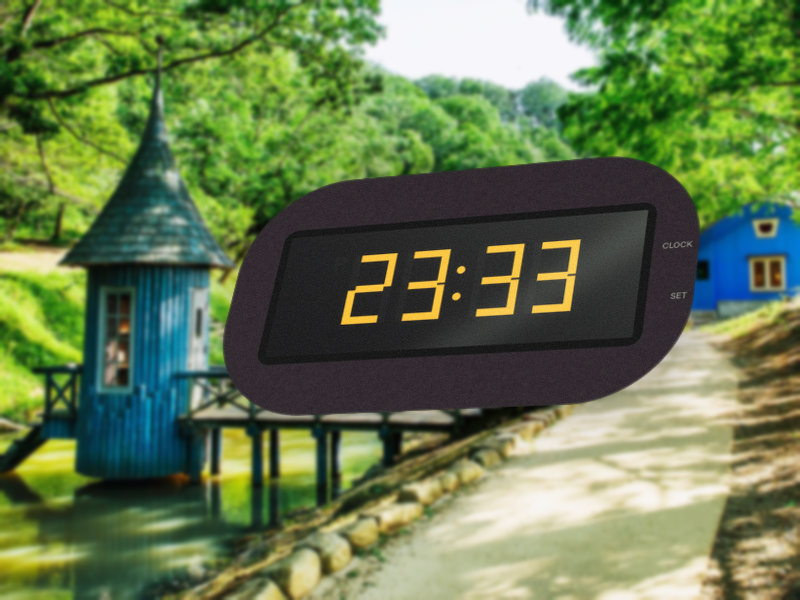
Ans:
23h33
